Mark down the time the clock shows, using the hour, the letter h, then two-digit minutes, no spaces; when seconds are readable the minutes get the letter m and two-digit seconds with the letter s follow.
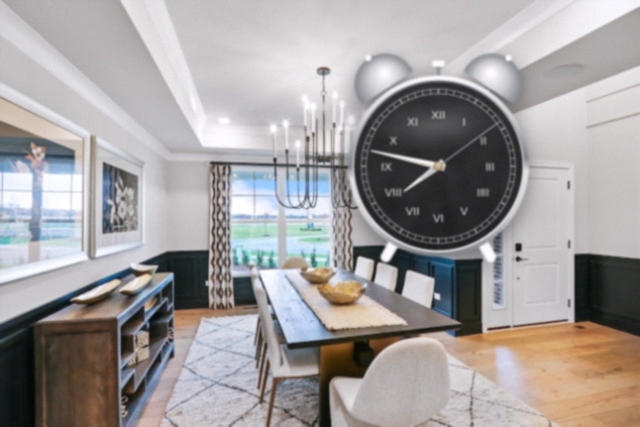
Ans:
7h47m09s
